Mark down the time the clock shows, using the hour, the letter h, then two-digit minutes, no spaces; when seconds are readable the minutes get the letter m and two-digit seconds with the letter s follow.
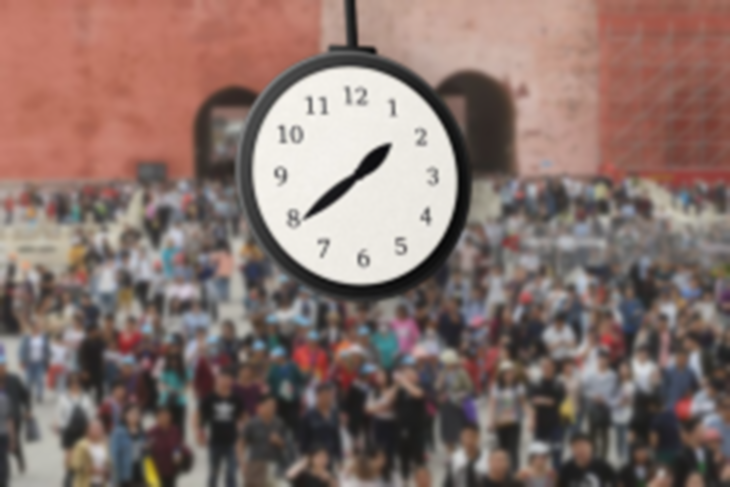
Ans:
1h39
